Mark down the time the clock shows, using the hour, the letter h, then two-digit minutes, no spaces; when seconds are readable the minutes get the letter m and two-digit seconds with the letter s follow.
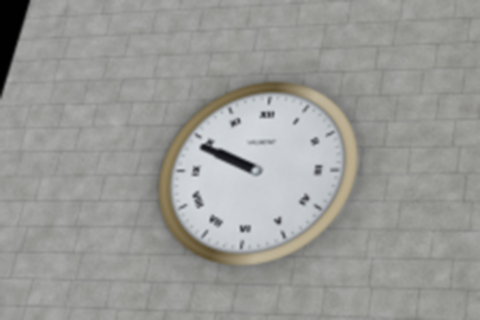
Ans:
9h49
